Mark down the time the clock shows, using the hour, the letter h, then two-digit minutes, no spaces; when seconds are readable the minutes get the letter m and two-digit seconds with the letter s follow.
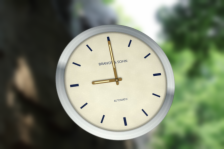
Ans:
9h00
